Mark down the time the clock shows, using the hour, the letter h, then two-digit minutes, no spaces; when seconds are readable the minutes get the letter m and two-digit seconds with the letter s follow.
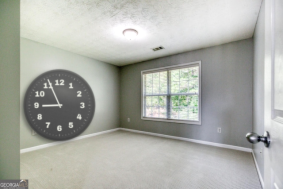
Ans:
8h56
